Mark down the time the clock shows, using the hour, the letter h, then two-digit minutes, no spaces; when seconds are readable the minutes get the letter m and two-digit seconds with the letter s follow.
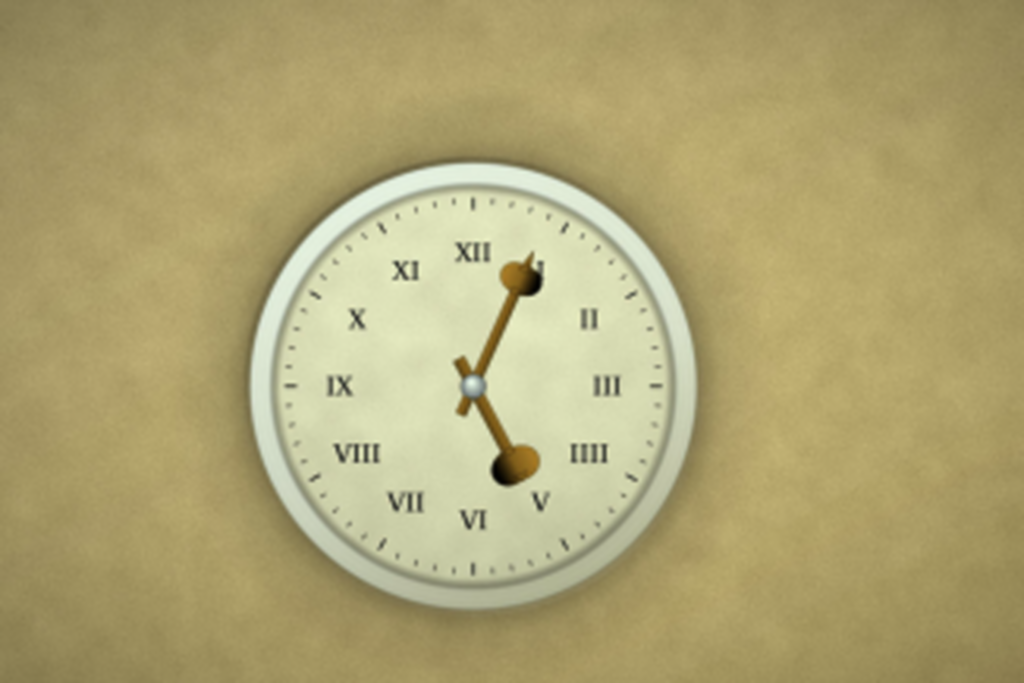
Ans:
5h04
